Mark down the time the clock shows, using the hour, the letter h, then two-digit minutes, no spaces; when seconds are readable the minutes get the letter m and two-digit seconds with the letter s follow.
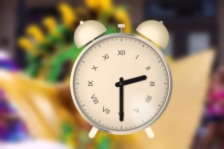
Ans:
2h30
